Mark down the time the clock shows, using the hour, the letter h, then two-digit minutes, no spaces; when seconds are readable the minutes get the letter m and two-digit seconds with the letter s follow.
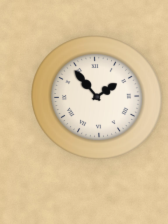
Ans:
1h54
